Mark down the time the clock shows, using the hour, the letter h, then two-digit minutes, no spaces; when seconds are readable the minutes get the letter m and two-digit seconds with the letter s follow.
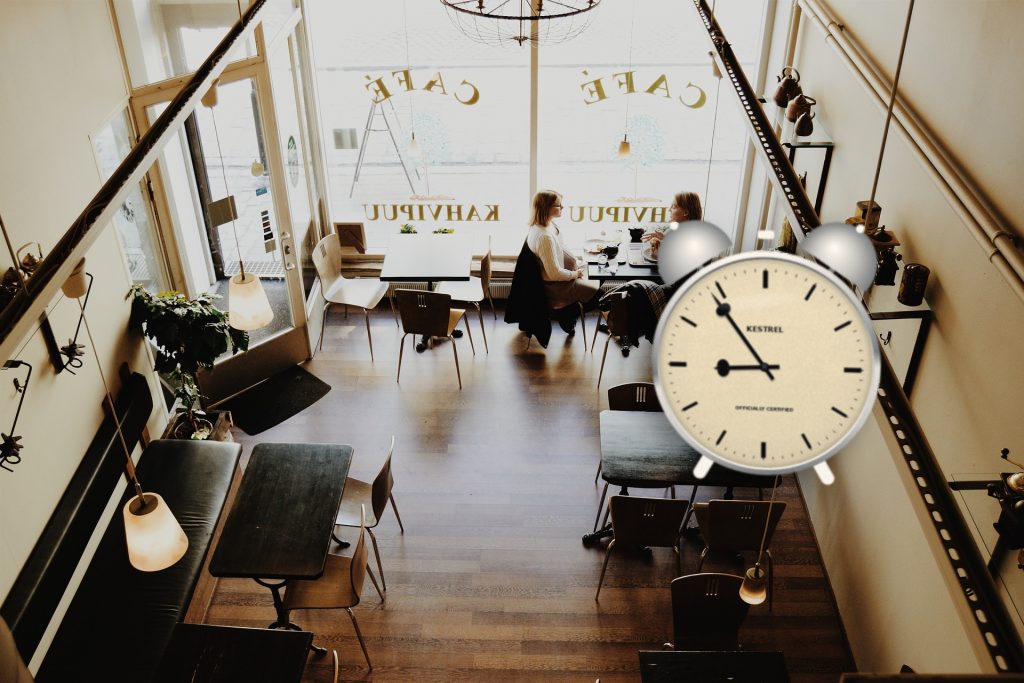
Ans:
8h54
